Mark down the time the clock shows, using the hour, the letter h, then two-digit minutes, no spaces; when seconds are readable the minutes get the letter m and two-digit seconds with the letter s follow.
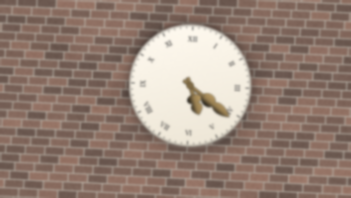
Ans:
5h21
